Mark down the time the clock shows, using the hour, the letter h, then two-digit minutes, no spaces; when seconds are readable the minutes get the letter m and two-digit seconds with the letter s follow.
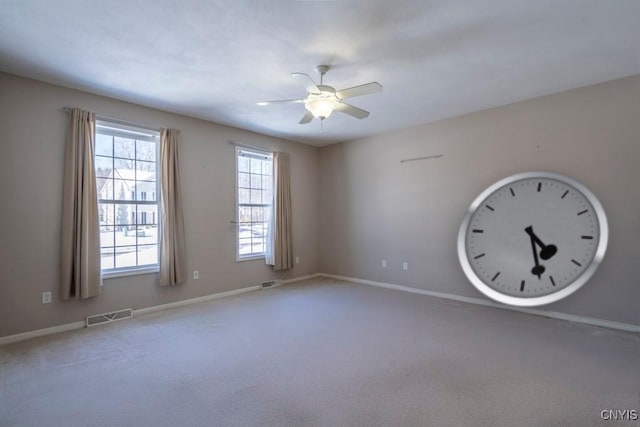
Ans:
4h27
